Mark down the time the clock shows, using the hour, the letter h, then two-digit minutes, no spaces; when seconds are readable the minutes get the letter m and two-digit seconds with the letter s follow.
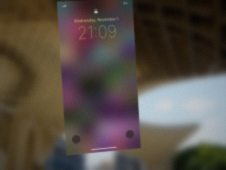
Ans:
21h09
